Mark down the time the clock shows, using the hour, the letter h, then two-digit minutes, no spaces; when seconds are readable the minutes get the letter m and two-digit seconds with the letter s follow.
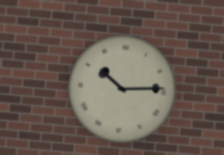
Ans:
10h14
